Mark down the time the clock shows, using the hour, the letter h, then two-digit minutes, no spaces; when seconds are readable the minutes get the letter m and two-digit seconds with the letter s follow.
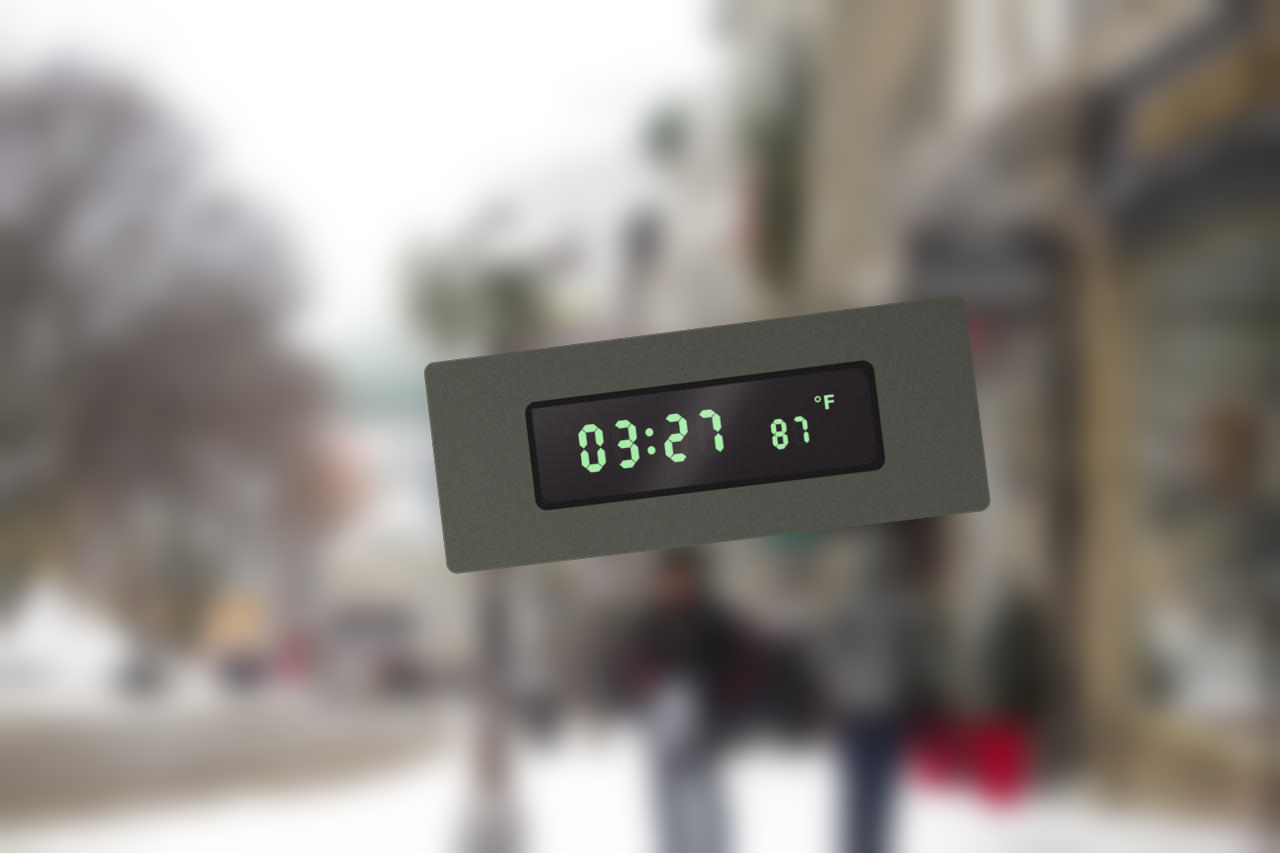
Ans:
3h27
